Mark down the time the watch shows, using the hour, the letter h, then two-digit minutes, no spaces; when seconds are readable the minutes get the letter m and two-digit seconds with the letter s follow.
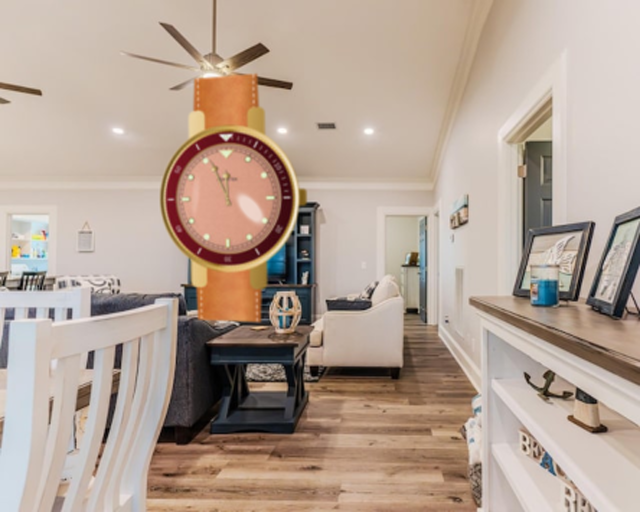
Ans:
11h56
